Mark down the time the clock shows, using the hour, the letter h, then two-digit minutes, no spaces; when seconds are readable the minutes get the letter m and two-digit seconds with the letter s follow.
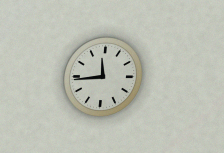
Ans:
11h44
